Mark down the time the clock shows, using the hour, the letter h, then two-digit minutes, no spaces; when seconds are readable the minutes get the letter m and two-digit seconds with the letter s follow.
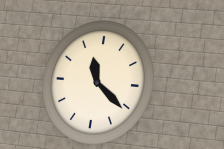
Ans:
11h21
